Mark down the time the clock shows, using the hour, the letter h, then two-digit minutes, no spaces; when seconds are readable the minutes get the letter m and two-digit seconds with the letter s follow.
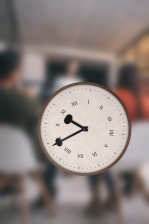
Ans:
10h44
